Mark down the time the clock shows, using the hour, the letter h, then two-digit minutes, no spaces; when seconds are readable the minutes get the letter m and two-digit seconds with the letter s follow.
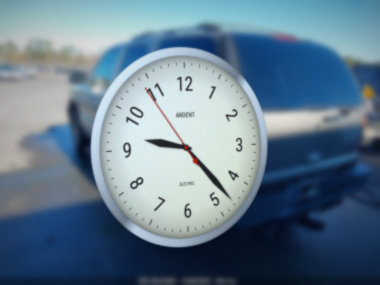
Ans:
9h22m54s
